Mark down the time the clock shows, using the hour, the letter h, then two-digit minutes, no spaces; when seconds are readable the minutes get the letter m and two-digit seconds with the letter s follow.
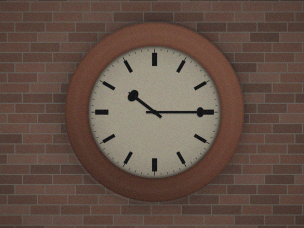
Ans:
10h15
